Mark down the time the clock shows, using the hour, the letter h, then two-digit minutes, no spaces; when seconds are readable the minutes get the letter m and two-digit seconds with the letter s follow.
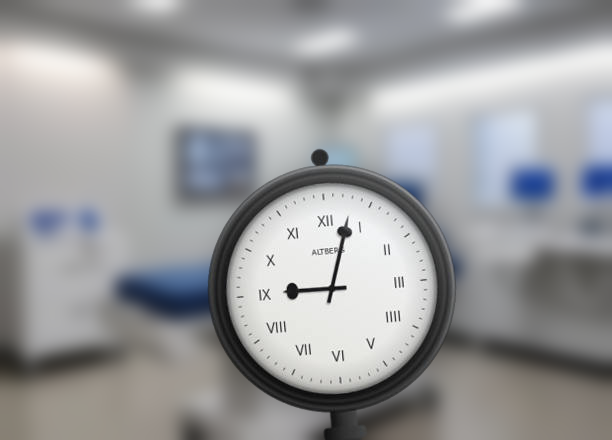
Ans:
9h03
